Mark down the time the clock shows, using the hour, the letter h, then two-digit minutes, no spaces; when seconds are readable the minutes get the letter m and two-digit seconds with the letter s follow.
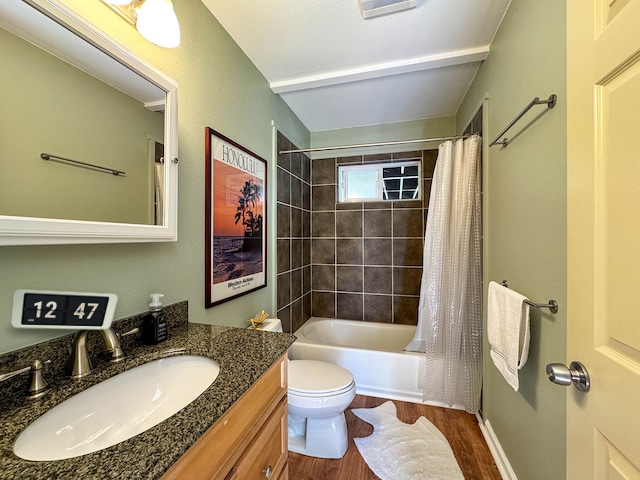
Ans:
12h47
